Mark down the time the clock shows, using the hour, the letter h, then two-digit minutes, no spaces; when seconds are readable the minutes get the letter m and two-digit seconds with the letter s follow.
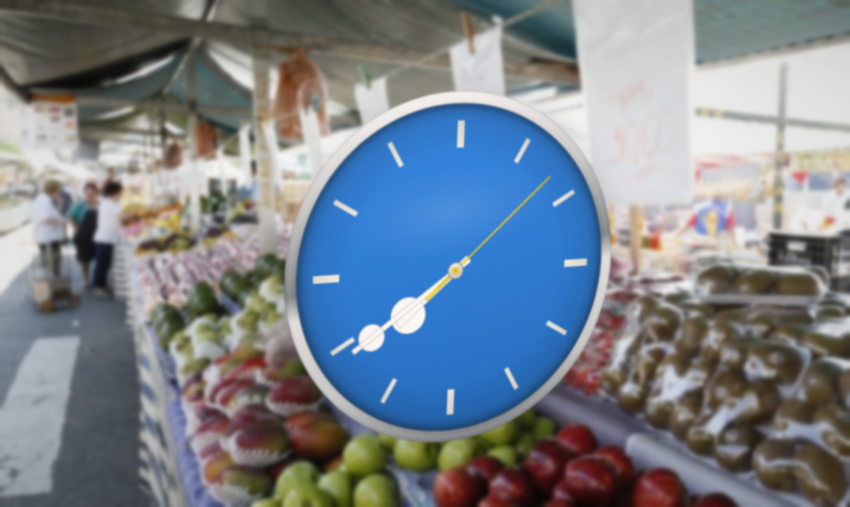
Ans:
7h39m08s
